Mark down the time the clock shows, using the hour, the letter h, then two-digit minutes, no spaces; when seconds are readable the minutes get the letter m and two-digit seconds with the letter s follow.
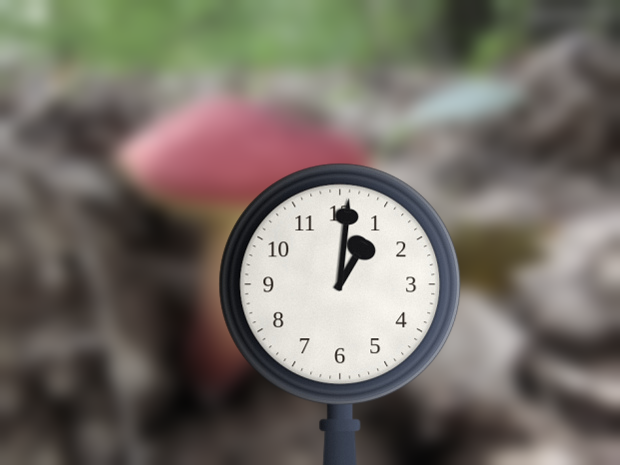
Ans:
1h01
